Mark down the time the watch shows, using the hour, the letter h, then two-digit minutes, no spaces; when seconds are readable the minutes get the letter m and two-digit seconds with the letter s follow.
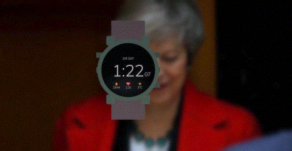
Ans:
1h22
